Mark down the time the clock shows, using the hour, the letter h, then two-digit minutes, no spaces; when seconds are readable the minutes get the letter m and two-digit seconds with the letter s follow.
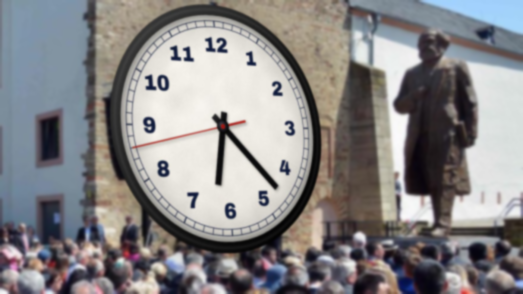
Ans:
6h22m43s
